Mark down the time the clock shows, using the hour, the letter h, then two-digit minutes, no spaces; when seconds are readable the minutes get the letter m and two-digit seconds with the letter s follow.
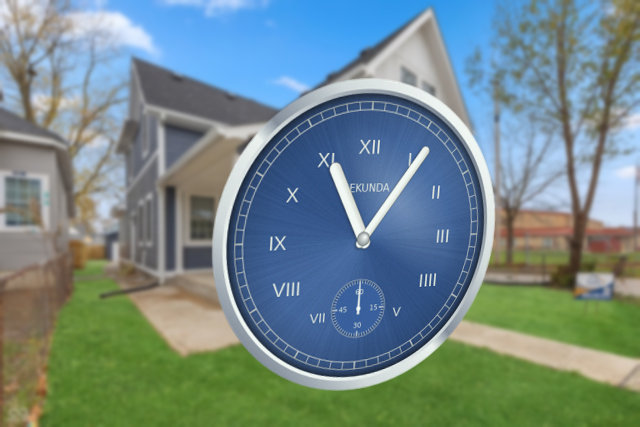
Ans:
11h06
